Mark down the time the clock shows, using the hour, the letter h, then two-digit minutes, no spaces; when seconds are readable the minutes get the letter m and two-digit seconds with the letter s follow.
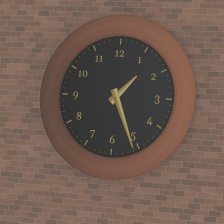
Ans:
1h26
